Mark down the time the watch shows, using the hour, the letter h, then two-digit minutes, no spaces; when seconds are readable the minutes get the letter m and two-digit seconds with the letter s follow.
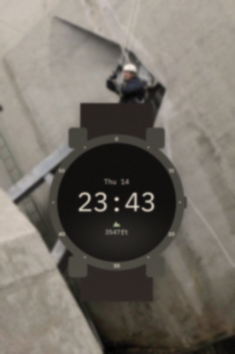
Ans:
23h43
